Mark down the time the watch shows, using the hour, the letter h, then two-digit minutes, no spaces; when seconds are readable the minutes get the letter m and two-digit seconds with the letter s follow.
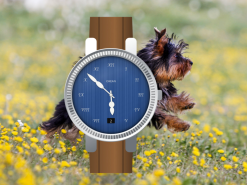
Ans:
5h52
